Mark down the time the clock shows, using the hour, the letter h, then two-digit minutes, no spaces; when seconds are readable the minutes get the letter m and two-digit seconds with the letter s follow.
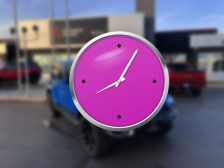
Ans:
8h05
